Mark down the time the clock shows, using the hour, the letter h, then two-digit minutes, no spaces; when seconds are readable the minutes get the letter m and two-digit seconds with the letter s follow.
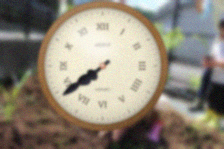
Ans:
7h39
